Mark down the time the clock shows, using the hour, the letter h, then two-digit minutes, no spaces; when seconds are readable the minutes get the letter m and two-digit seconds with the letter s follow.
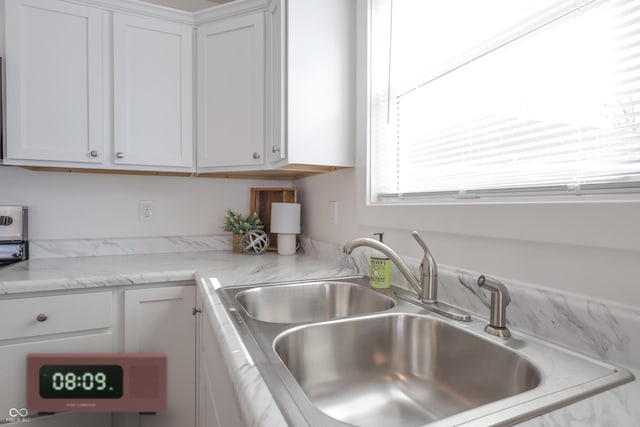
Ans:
8h09
